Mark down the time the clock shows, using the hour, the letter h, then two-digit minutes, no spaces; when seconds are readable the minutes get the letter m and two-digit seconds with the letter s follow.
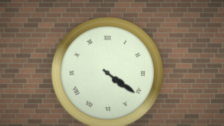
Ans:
4h21
